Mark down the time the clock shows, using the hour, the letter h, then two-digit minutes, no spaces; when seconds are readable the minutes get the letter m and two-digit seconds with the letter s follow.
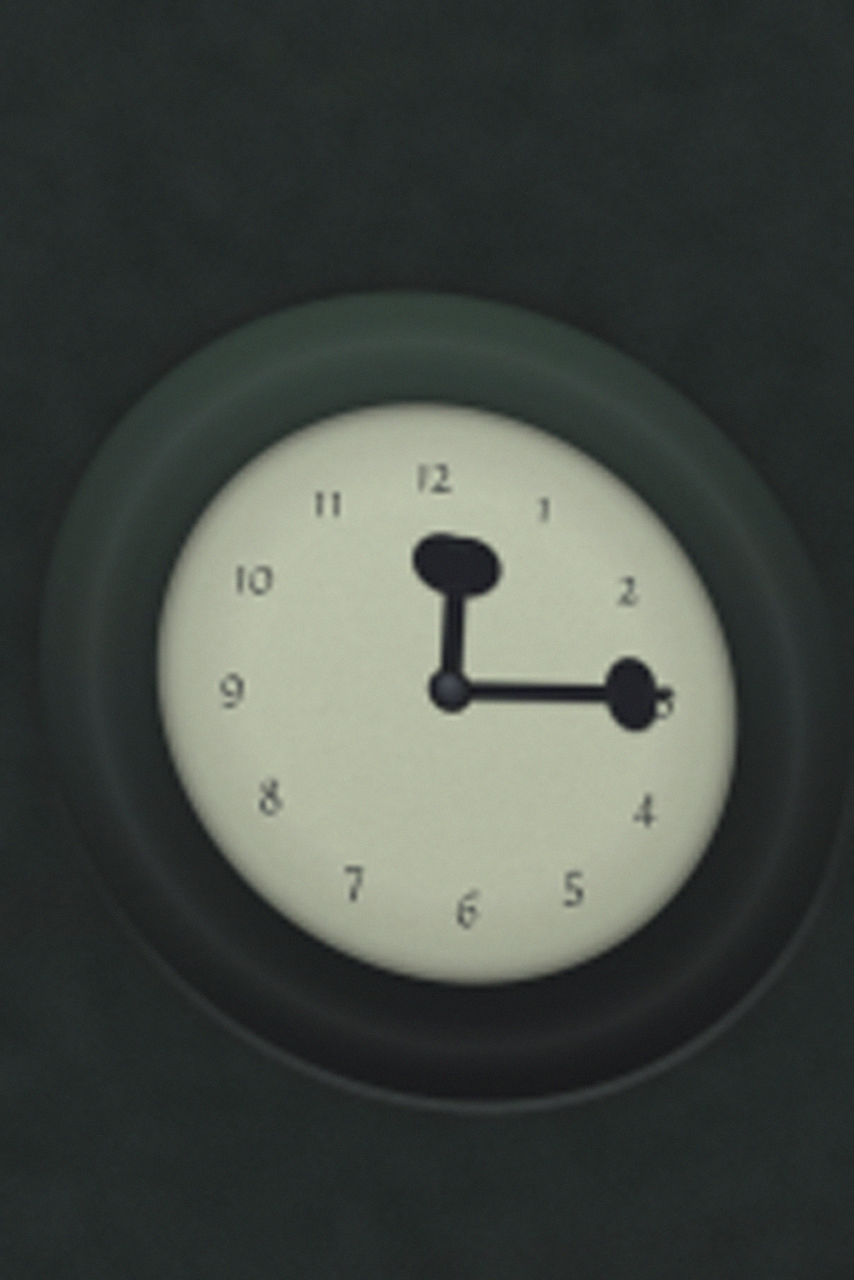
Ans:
12h15
